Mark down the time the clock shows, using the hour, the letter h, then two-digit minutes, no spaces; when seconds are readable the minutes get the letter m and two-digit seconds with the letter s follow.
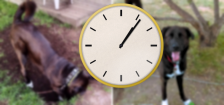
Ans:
1h06
